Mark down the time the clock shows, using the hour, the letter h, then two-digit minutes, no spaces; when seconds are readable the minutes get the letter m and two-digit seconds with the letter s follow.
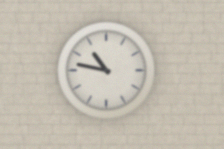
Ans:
10h47
